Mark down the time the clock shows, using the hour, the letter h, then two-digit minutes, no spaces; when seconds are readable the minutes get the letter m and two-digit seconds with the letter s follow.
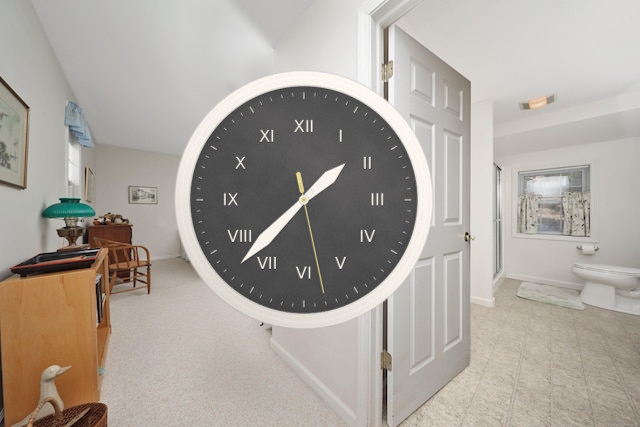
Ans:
1h37m28s
